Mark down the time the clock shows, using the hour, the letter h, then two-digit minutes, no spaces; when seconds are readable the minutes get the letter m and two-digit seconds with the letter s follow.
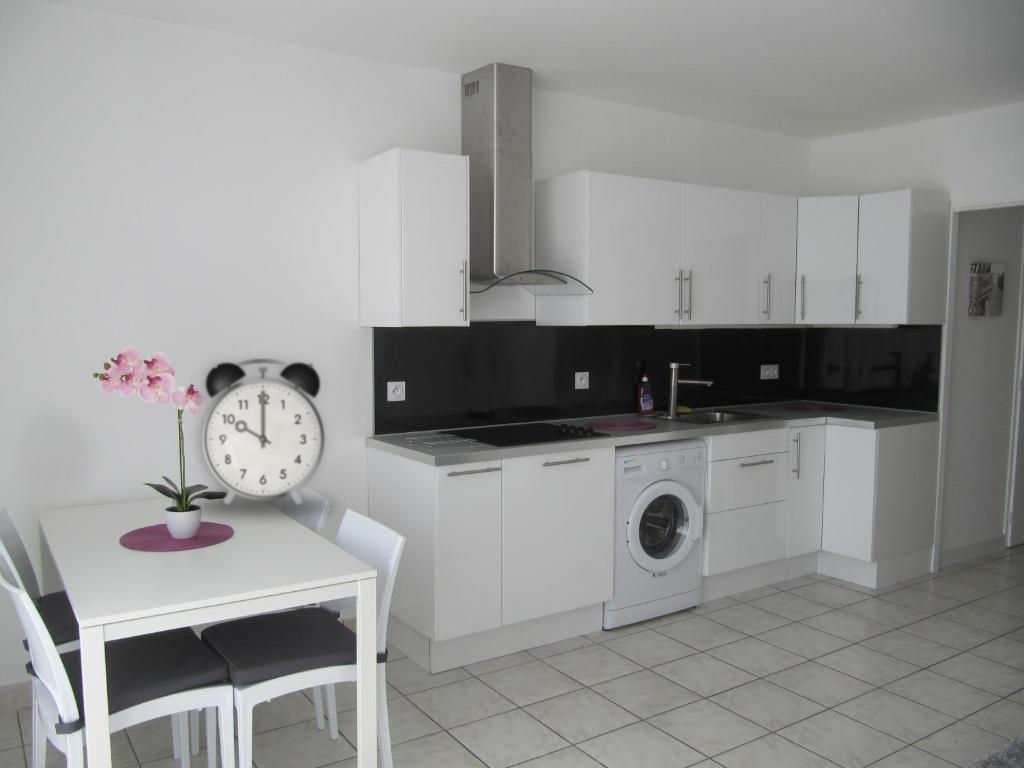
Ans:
10h00
